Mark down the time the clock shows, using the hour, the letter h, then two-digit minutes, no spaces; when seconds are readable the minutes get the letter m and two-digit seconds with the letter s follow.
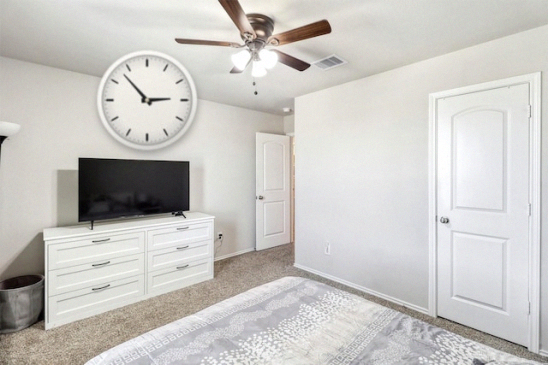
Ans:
2h53
